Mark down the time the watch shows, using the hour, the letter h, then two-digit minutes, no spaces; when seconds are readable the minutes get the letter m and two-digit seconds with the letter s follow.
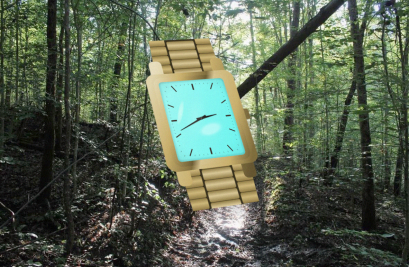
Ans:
2h41
